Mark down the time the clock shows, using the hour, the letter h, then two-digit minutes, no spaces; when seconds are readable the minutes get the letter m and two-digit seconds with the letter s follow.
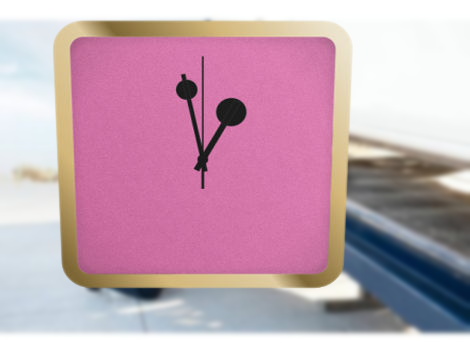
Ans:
12h58m00s
